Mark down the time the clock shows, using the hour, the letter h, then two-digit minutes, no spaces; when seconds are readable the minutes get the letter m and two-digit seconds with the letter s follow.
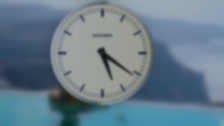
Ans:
5h21
